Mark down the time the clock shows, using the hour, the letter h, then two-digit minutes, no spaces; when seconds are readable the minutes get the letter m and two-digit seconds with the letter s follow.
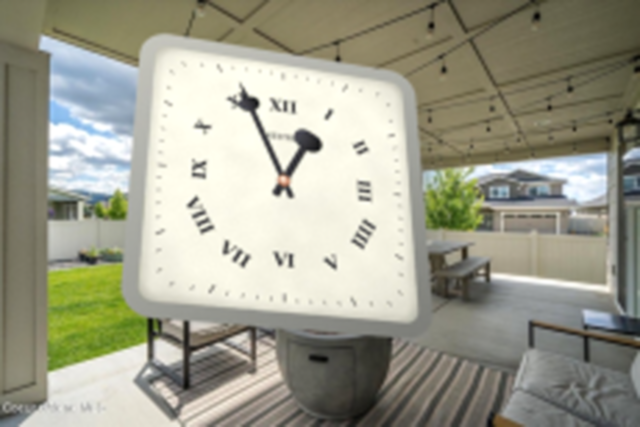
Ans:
12h56
